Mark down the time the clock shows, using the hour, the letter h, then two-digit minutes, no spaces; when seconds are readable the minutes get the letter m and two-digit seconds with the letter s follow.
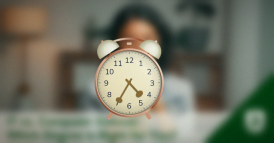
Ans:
4h35
